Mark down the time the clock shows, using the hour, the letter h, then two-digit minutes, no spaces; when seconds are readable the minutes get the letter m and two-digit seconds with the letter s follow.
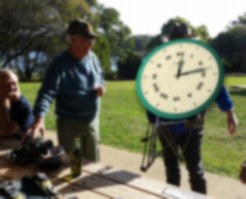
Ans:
12h13
